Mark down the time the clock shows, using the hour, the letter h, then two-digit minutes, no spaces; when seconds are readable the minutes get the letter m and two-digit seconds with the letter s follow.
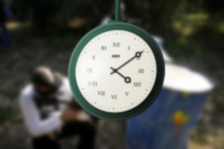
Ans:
4h09
